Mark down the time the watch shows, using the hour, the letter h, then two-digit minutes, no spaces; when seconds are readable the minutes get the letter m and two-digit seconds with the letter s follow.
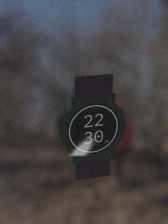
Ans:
22h30
